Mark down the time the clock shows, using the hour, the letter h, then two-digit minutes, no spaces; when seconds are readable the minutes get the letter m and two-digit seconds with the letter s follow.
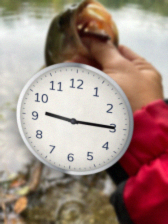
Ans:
9h15
